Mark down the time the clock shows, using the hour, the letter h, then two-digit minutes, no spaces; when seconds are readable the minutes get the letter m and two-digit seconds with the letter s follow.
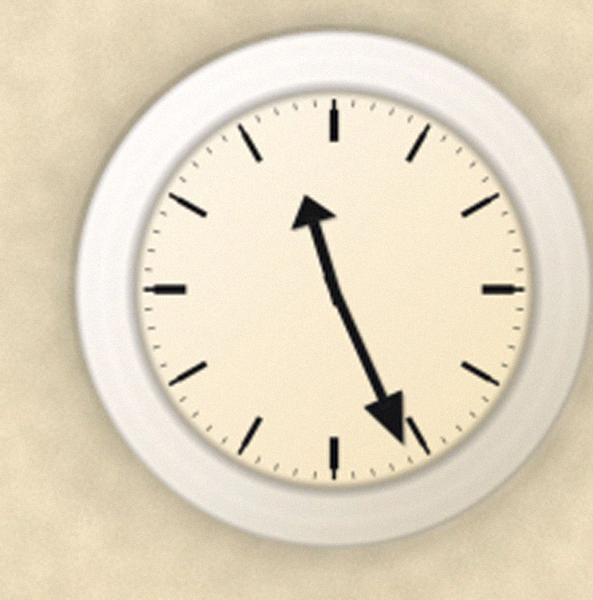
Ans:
11h26
